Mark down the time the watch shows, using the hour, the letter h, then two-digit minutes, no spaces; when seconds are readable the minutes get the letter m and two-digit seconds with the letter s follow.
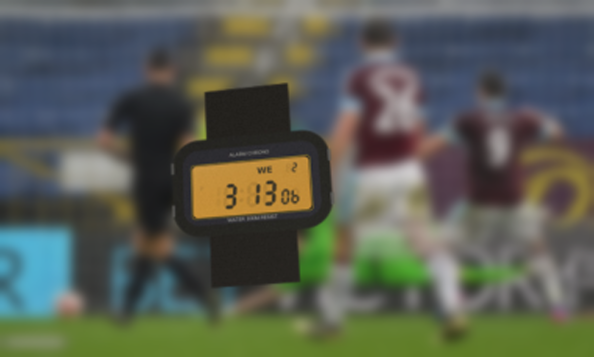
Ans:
3h13m06s
